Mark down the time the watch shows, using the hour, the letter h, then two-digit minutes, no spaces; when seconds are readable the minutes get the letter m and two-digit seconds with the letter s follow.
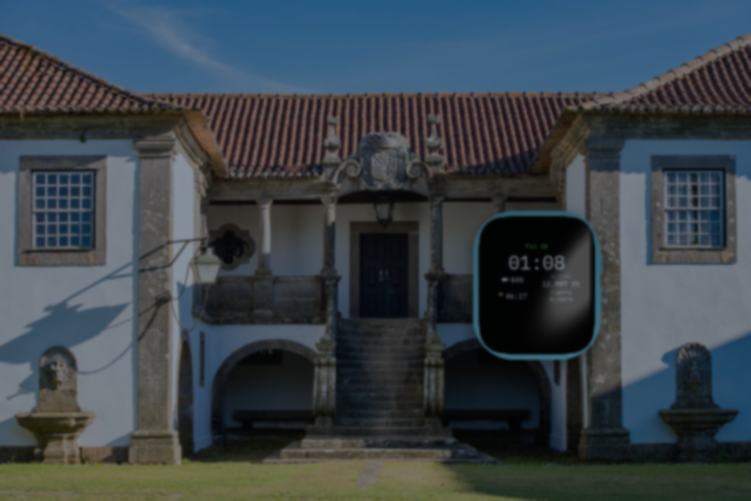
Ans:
1h08
